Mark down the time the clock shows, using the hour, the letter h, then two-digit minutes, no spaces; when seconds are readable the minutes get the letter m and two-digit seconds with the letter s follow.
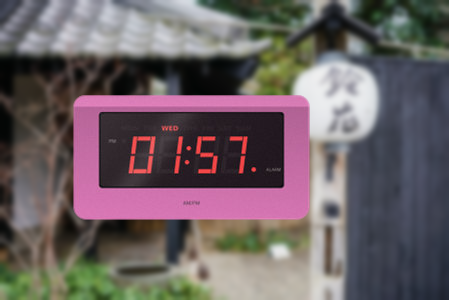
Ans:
1h57
